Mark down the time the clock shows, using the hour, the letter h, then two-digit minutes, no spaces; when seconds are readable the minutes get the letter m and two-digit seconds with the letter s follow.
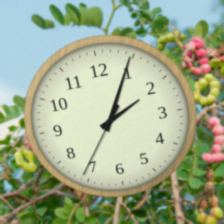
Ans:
2h04m36s
